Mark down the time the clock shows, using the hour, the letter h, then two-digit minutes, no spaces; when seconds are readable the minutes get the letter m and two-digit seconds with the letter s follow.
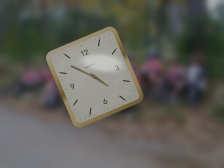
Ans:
4h53
